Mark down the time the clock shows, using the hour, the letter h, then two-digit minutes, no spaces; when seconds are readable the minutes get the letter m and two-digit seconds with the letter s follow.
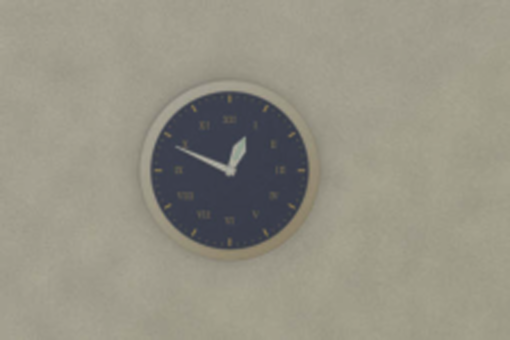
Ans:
12h49
